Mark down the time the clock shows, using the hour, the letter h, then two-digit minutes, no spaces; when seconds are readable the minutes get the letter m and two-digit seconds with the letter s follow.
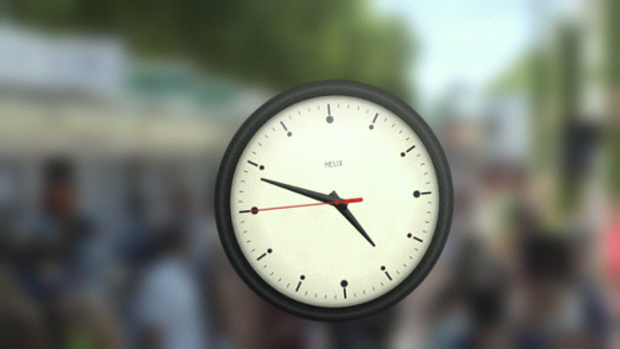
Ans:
4h48m45s
